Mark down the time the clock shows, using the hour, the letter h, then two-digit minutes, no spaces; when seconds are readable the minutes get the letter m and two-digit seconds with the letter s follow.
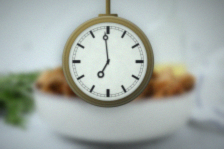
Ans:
6h59
